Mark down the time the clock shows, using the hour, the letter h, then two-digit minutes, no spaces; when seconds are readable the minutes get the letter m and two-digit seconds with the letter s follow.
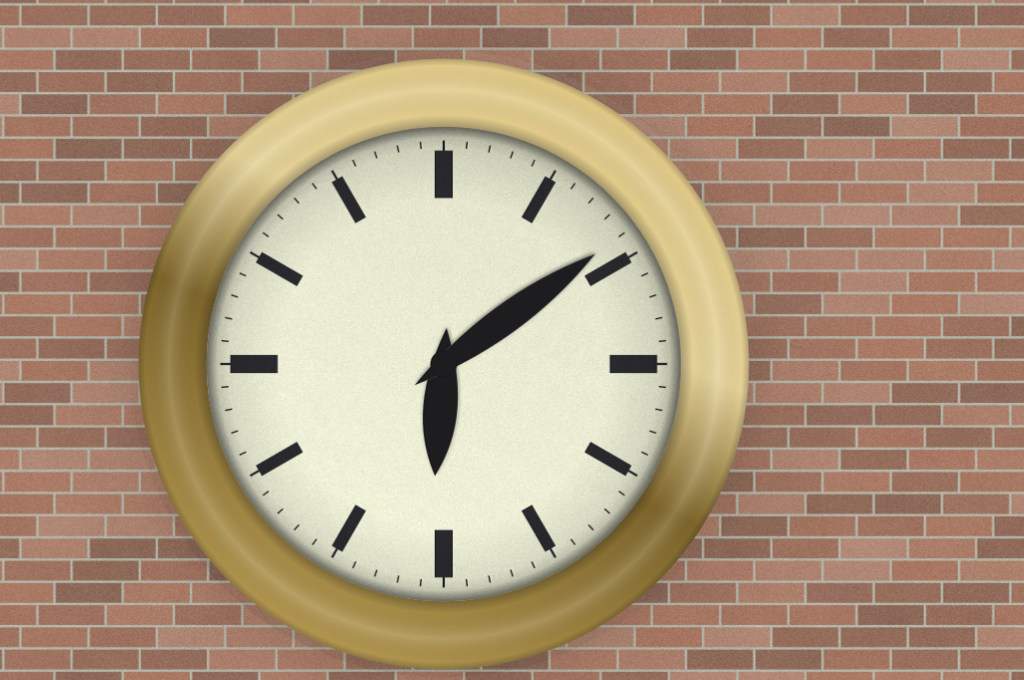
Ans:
6h09
